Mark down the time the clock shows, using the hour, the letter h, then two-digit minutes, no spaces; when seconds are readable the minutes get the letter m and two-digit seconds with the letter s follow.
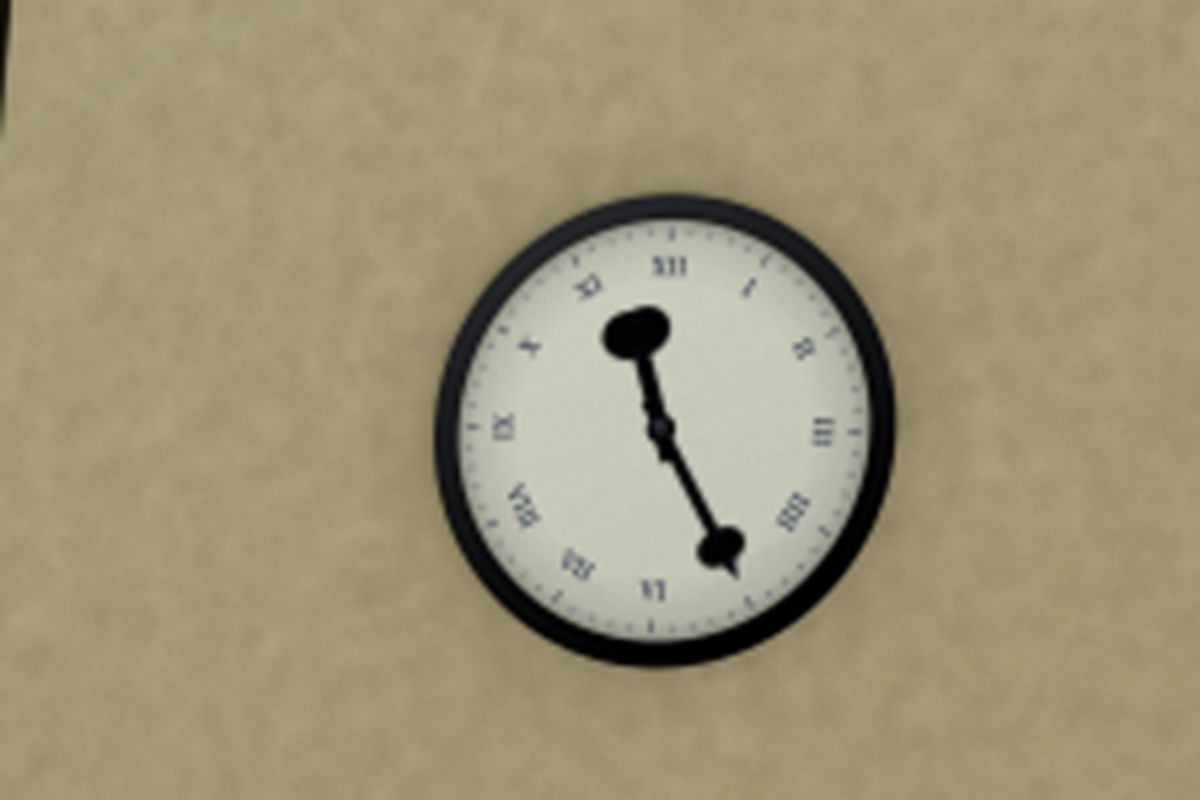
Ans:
11h25
